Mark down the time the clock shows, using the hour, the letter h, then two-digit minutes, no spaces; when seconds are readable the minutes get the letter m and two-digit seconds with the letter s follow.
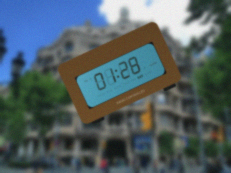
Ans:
1h28
